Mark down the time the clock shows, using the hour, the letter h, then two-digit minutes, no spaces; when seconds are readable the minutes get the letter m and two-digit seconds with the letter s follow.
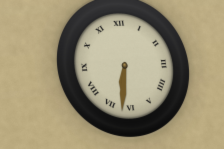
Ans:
6h32
